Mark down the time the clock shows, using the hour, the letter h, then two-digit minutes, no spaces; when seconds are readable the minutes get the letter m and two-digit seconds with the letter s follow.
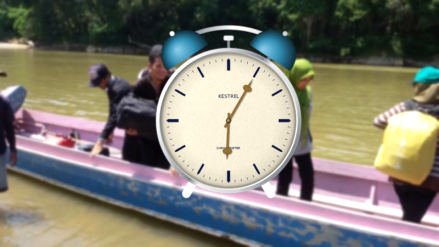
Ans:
6h05
